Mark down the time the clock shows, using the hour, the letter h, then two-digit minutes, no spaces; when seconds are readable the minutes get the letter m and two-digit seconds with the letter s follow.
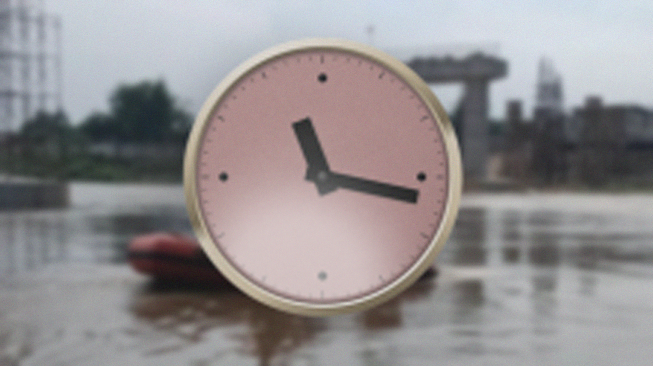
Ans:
11h17
